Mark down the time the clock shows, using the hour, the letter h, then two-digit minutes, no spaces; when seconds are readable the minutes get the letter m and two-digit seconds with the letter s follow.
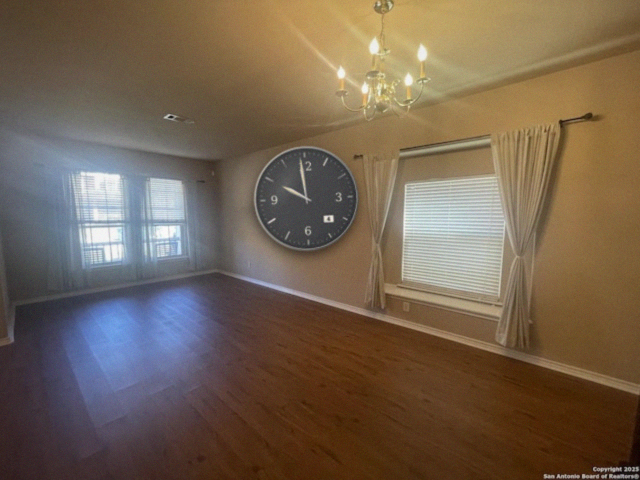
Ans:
9h59
